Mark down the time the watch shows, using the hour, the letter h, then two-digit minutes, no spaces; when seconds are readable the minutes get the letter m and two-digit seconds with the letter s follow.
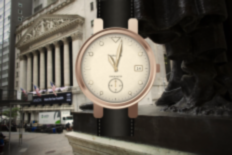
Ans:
11h02
